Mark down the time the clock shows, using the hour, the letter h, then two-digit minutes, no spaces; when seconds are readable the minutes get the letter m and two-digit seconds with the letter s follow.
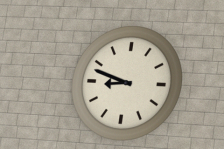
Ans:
8h48
